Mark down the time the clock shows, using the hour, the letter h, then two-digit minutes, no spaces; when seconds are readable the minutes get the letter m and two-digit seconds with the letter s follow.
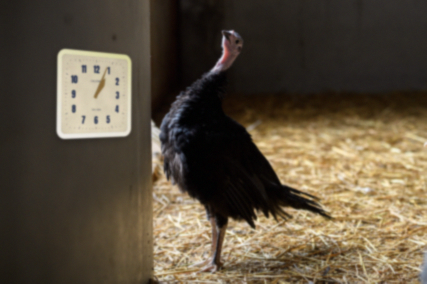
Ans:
1h04
